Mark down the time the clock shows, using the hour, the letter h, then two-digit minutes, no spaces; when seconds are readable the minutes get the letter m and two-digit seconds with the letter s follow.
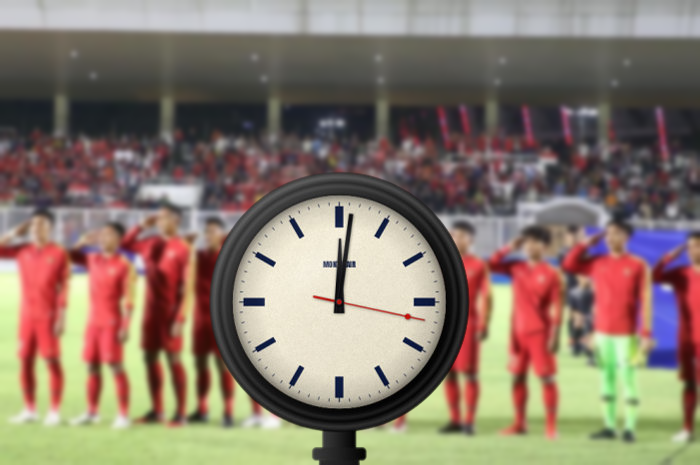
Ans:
12h01m17s
